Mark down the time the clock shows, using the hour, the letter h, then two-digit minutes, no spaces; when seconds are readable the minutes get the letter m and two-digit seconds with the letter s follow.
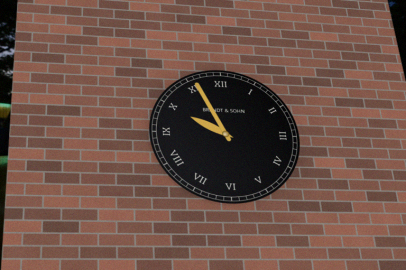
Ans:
9h56
